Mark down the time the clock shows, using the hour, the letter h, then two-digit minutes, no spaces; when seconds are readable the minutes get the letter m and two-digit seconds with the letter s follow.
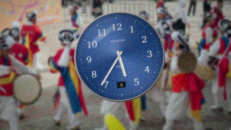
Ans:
5h36
